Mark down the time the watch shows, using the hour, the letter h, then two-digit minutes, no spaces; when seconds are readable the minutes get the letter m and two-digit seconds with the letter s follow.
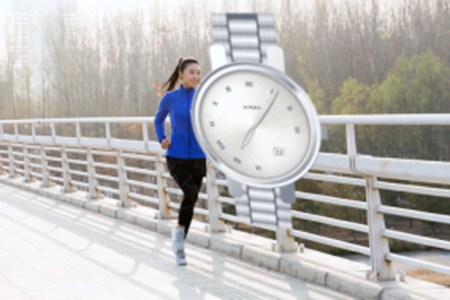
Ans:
7h06
